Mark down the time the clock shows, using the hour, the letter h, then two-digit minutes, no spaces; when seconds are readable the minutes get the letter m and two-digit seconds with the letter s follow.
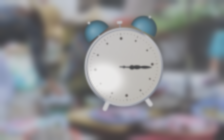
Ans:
3h16
